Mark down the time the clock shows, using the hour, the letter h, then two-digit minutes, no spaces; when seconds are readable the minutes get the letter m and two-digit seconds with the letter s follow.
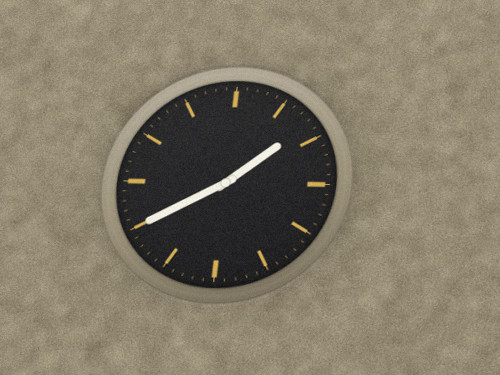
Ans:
1h40
